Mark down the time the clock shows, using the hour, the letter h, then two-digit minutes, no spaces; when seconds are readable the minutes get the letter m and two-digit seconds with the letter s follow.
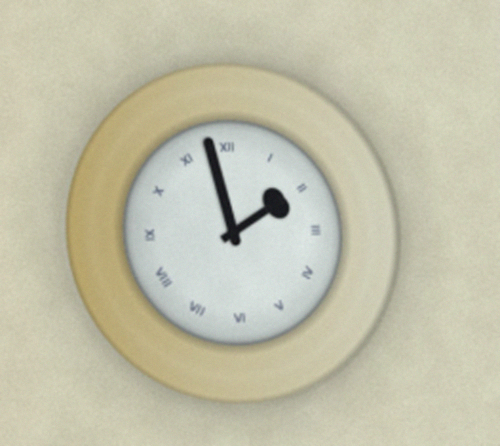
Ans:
1h58
